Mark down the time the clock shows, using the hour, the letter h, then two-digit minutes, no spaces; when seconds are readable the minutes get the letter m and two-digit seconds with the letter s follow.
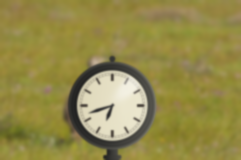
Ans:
6h42
